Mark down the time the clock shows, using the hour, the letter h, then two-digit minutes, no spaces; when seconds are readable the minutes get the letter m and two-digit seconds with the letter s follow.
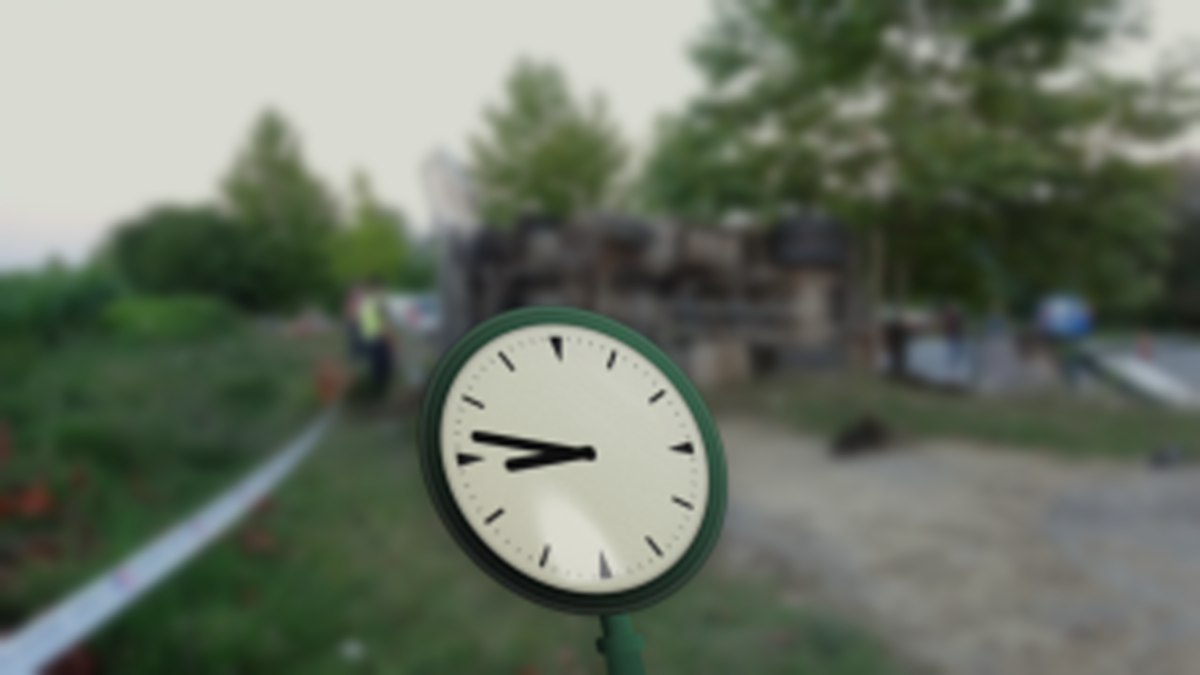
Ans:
8h47
